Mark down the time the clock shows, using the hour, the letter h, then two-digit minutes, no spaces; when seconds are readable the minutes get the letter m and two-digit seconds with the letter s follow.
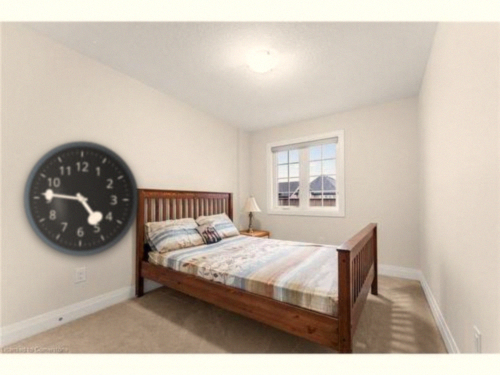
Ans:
4h46
